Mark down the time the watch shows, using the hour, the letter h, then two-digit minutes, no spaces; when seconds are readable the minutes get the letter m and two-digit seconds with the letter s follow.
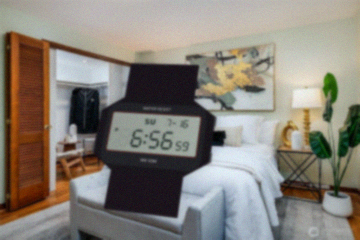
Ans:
6h56
